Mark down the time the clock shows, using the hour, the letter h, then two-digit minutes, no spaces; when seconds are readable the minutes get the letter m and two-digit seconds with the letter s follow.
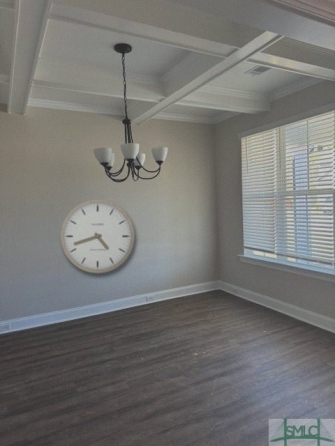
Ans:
4h42
